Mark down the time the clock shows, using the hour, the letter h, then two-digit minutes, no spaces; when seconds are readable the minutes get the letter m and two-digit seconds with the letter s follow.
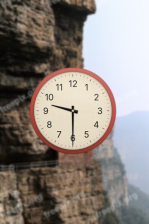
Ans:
9h30
